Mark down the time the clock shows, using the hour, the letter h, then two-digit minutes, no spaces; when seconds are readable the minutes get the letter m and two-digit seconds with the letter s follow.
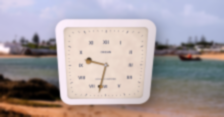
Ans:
9h32
